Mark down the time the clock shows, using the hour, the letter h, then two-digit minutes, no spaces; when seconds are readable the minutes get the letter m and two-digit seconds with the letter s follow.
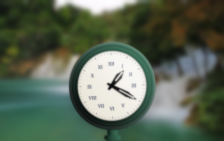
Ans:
1h20
